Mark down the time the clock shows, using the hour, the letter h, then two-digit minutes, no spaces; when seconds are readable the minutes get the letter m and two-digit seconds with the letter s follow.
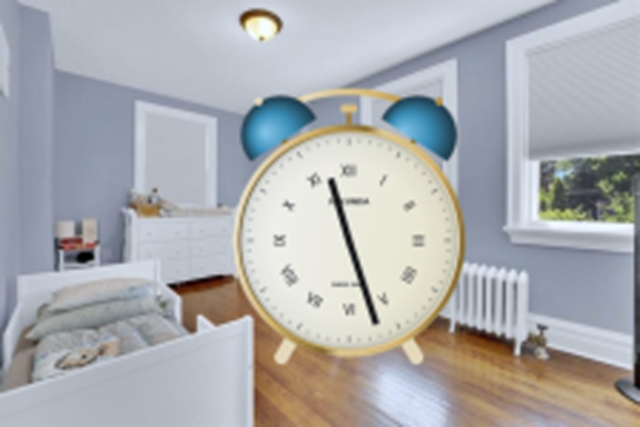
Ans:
11h27
